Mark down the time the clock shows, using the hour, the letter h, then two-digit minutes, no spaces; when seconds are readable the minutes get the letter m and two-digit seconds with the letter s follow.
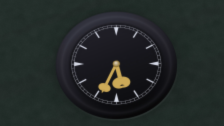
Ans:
5h34
